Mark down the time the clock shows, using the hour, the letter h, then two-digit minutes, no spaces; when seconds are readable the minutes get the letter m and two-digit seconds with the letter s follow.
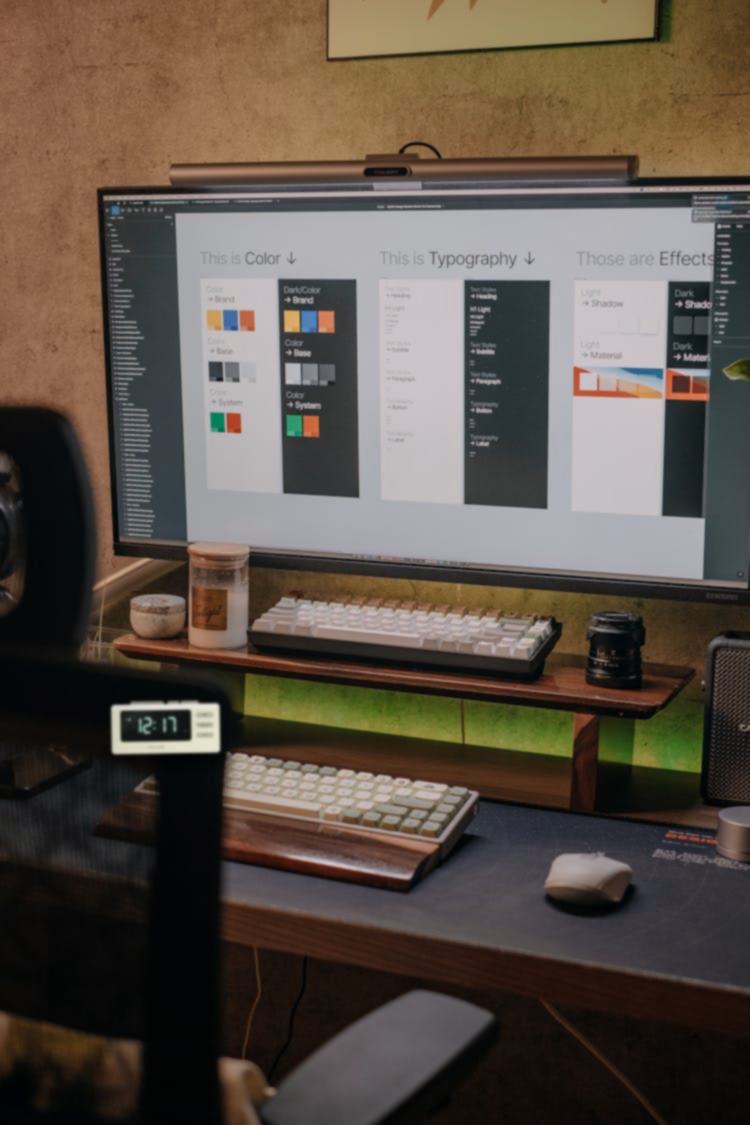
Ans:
12h17
